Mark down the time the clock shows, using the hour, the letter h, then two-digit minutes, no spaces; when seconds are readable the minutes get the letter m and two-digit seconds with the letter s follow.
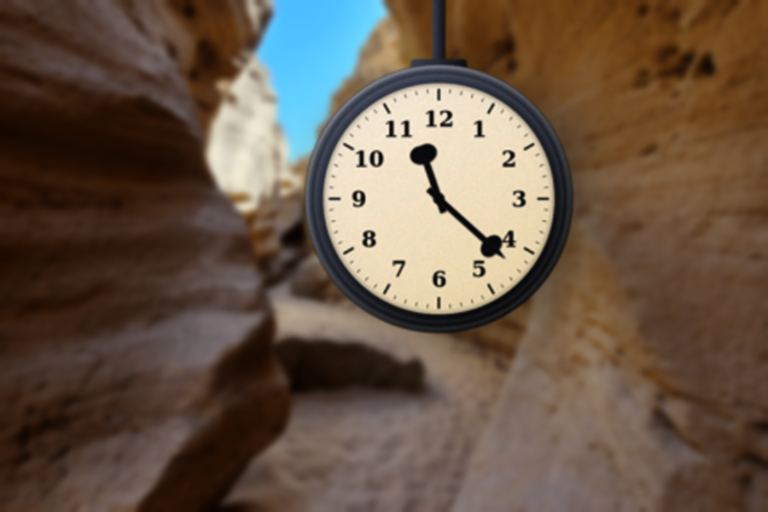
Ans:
11h22
